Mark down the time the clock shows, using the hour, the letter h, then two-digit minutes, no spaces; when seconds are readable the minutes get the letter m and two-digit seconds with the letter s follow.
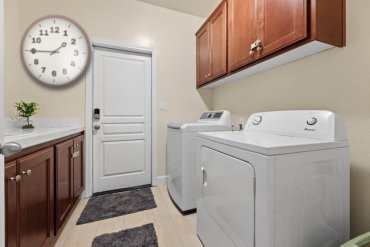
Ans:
1h45
